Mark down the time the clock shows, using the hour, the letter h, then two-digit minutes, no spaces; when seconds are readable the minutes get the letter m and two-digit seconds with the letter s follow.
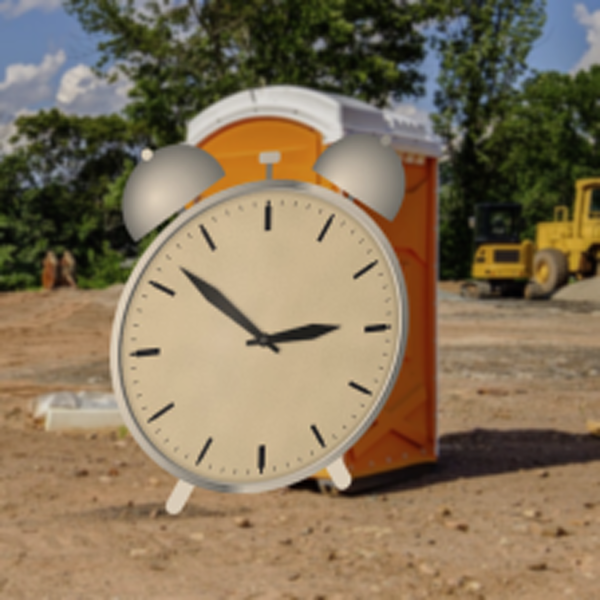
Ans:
2h52
